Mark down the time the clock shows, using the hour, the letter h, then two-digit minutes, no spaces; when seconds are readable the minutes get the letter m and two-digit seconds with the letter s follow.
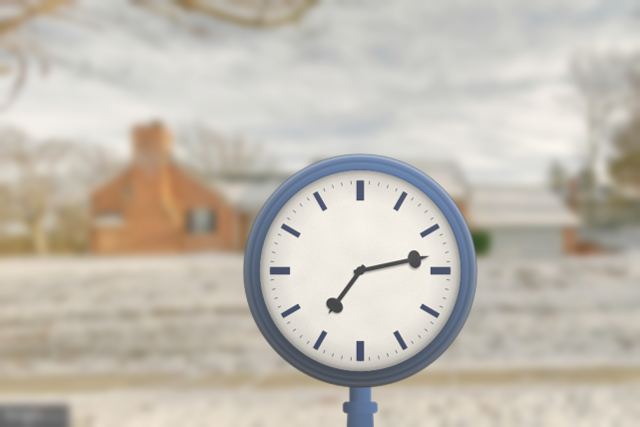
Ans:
7h13
